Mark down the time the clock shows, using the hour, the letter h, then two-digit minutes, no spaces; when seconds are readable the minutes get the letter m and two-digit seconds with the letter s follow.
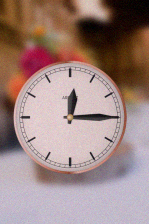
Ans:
12h15
